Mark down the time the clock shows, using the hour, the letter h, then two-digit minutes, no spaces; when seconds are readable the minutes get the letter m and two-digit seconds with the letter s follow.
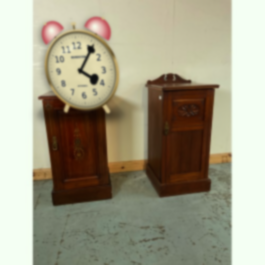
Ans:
4h06
